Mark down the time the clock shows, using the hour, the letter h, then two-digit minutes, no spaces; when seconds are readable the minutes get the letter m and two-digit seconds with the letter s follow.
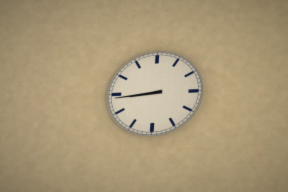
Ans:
8h44
